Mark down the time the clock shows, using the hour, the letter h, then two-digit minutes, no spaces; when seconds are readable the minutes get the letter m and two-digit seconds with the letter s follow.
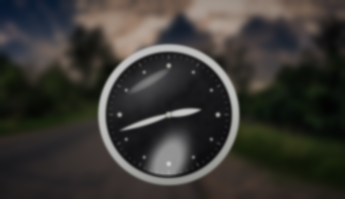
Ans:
2h42
